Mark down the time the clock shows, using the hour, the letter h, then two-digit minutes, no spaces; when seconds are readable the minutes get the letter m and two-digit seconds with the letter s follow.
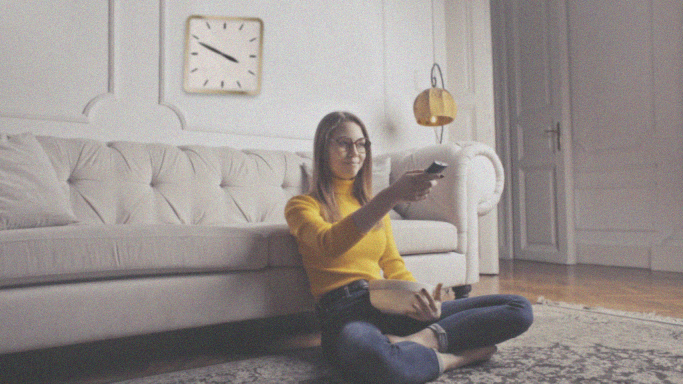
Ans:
3h49
